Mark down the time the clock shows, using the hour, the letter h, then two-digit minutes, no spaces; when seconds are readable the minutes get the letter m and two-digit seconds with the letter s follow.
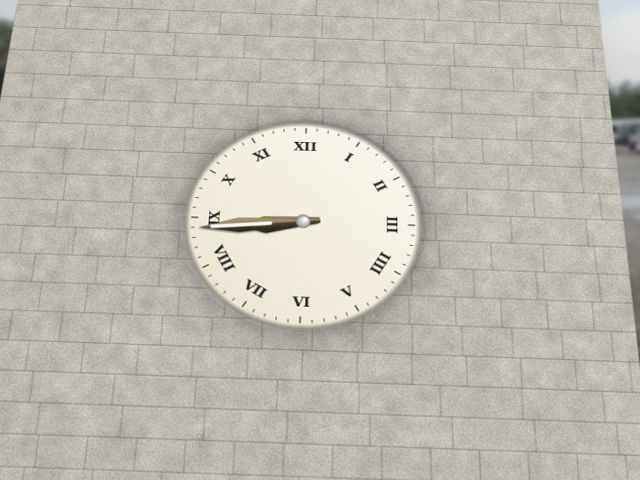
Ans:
8h44
